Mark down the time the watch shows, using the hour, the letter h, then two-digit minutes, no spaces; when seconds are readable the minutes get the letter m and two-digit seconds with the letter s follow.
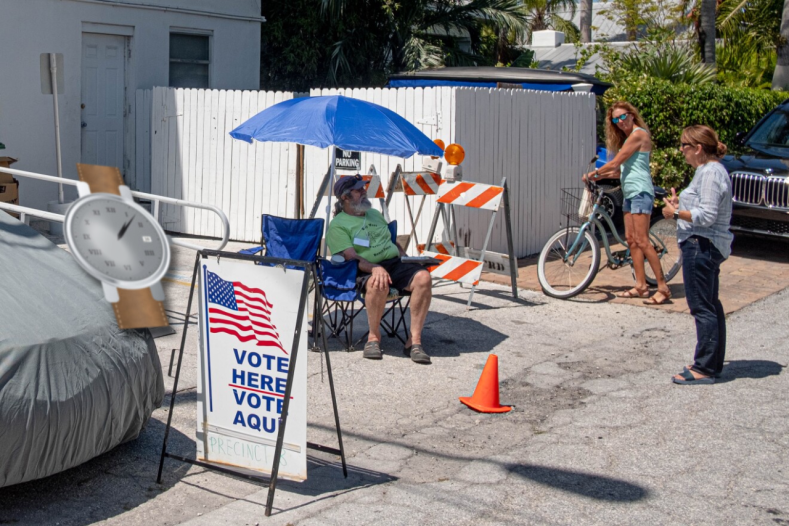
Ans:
1h07
